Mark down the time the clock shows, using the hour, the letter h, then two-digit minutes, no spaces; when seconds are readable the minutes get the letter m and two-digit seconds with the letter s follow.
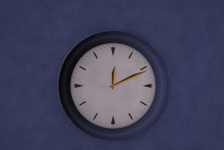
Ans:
12h11
